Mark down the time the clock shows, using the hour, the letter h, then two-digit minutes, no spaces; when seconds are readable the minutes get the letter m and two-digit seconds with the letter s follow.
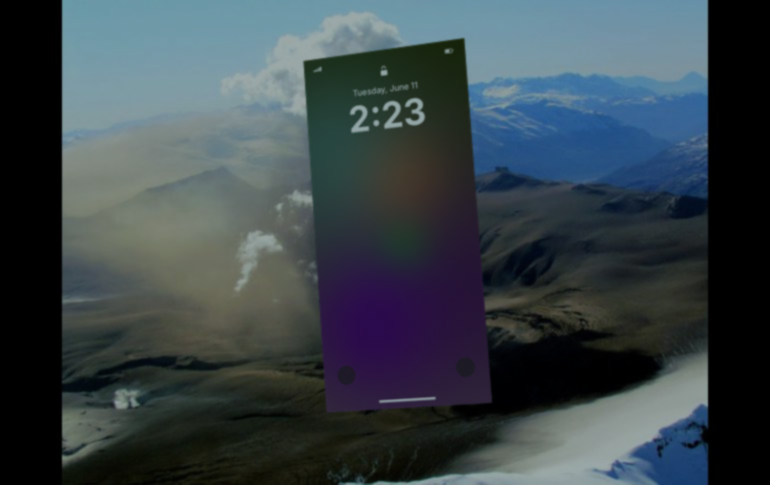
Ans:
2h23
